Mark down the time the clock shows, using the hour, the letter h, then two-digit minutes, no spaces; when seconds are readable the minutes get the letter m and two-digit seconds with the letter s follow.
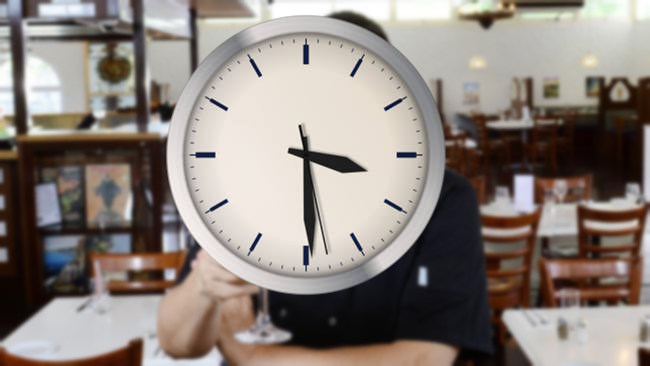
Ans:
3h29m28s
